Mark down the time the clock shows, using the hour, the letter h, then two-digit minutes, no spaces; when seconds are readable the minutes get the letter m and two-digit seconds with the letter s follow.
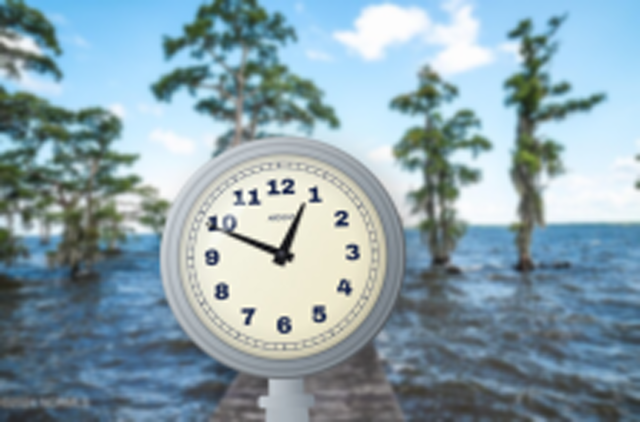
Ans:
12h49
